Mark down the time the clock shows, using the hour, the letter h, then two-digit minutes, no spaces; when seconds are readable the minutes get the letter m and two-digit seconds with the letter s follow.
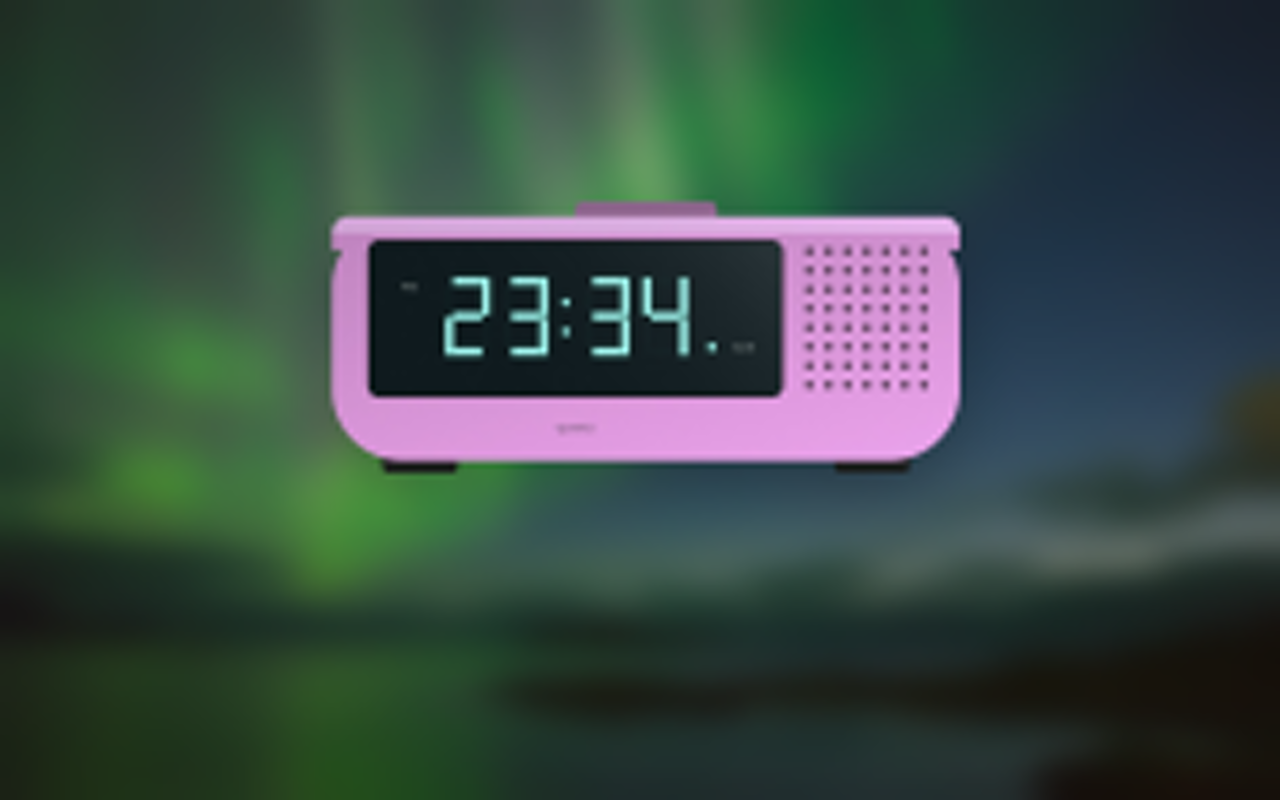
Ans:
23h34
